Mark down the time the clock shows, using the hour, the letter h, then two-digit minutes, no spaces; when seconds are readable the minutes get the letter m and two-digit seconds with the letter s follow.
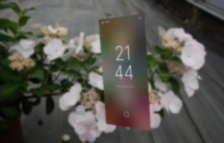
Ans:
21h44
